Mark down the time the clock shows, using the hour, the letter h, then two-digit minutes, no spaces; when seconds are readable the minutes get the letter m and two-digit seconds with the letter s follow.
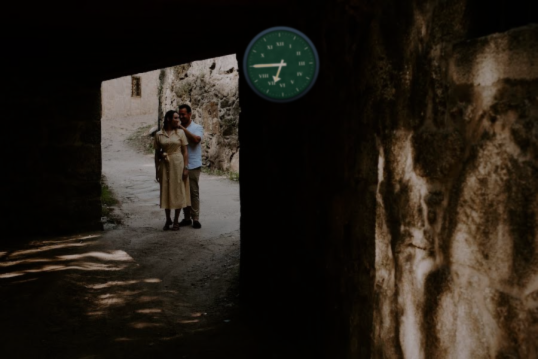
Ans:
6h45
